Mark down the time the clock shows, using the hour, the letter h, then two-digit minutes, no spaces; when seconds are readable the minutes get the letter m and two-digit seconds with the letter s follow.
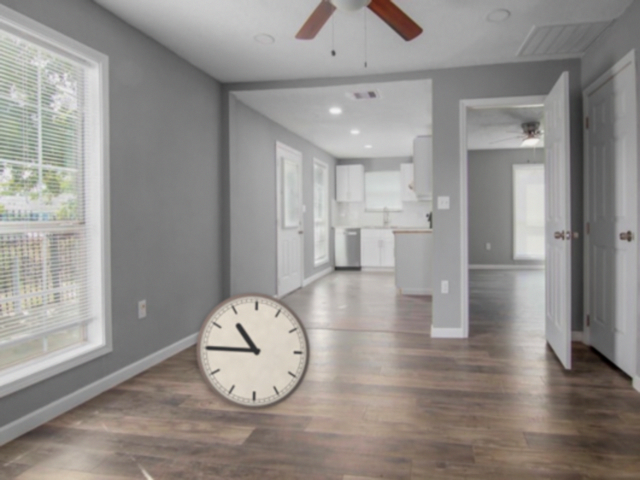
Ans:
10h45
